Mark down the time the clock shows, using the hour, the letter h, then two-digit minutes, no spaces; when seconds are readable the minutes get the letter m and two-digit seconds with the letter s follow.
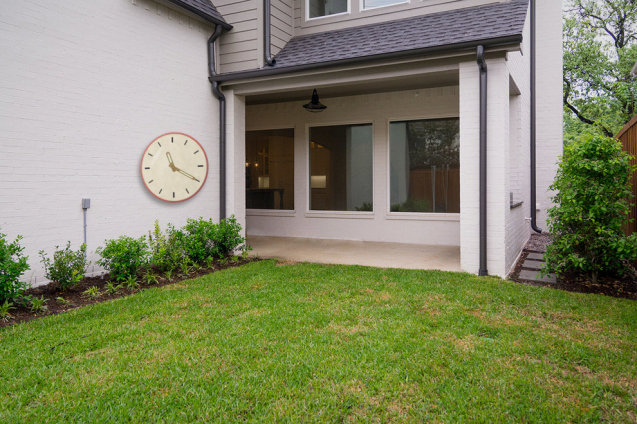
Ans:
11h20
